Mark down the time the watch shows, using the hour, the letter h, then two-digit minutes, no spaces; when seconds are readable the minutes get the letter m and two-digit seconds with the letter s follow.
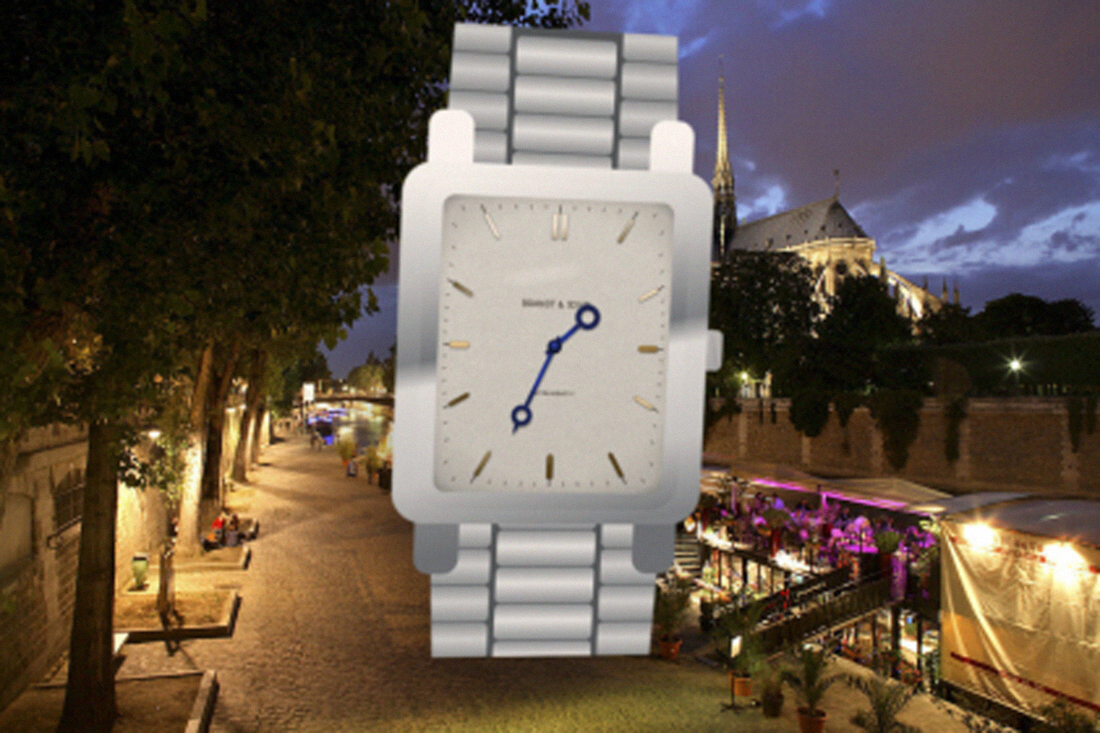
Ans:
1h34
